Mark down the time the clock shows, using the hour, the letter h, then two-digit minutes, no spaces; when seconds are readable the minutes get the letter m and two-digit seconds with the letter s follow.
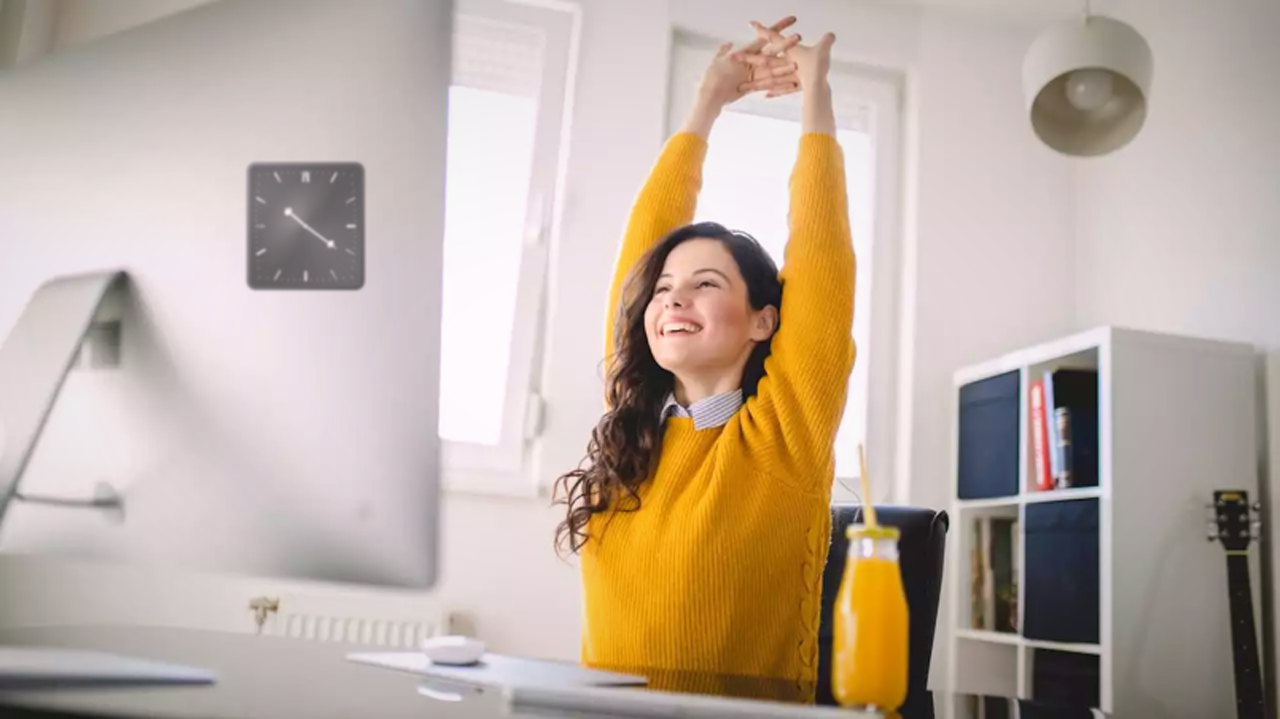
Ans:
10h21
